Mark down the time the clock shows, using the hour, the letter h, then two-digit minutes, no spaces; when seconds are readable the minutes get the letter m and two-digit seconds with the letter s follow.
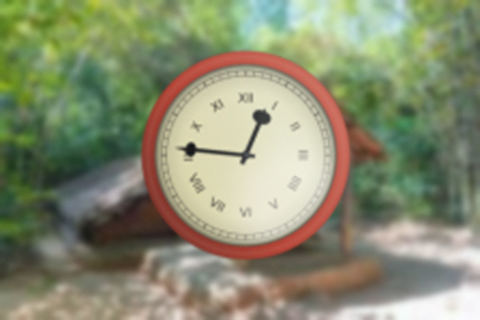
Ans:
12h46
